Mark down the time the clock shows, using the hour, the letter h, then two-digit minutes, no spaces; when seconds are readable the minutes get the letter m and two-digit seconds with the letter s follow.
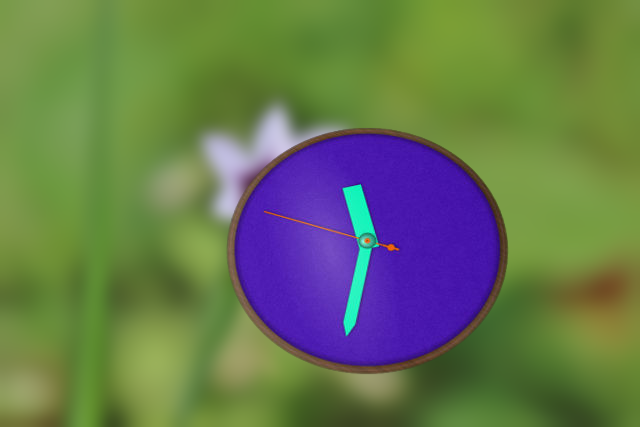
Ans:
11h31m48s
